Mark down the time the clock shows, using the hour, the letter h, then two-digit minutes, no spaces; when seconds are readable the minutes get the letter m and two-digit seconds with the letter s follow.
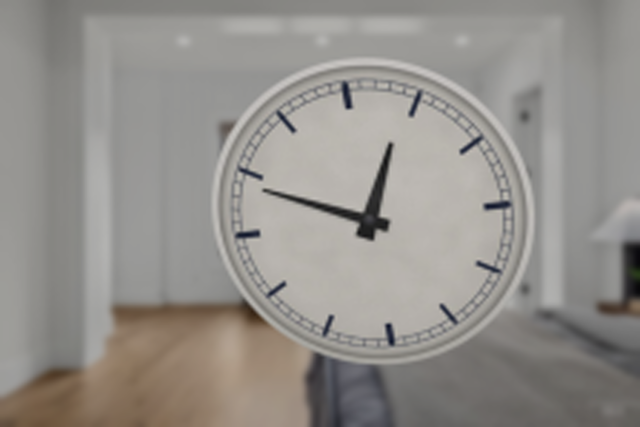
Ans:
12h49
